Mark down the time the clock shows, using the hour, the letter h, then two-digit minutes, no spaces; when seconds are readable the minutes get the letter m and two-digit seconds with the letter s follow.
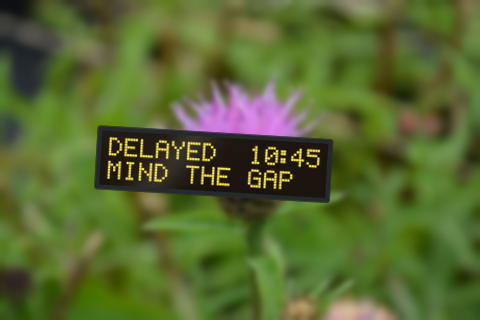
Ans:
10h45
